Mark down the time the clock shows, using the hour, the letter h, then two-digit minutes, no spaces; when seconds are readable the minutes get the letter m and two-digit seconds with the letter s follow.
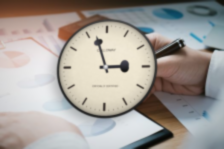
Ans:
2h57
